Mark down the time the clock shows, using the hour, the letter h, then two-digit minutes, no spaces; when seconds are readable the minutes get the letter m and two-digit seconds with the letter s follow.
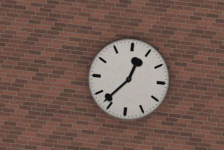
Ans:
12h37
